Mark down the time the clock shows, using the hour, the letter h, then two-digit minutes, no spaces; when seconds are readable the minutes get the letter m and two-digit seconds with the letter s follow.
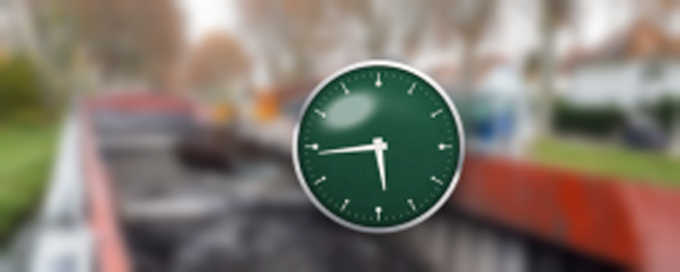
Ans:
5h44
